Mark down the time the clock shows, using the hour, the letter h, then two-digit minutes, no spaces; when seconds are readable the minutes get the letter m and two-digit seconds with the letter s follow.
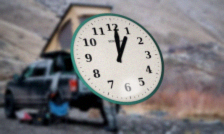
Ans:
1h01
